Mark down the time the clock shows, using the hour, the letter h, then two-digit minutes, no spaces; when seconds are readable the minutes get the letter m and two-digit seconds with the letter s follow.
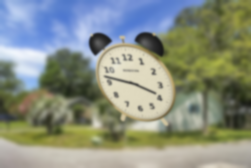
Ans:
3h47
